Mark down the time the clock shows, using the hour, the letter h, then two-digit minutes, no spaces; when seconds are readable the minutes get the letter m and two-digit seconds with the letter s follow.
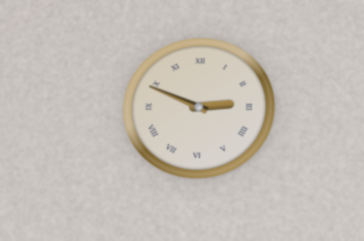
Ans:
2h49
